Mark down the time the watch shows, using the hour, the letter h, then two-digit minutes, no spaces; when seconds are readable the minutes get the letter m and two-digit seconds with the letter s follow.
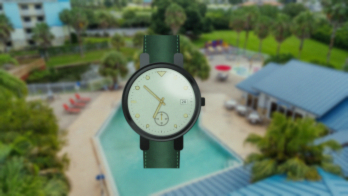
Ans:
6h52
